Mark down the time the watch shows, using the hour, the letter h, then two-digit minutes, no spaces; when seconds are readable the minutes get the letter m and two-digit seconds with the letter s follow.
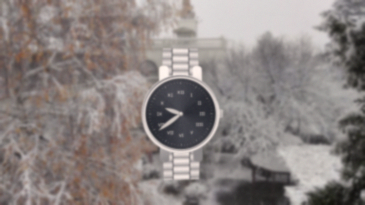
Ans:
9h39
